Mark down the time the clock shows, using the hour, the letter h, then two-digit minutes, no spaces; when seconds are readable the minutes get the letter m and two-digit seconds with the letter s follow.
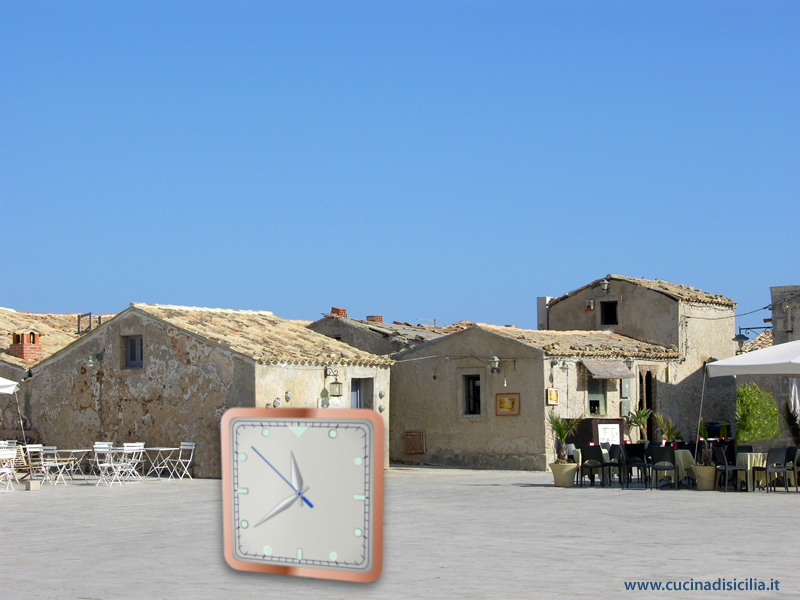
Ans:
11h38m52s
